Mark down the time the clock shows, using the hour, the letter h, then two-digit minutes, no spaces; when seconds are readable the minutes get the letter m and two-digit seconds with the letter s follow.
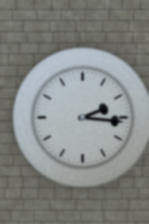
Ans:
2h16
